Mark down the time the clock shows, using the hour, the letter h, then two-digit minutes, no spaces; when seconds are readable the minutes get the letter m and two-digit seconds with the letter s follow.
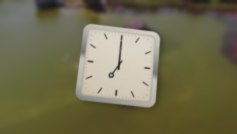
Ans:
7h00
